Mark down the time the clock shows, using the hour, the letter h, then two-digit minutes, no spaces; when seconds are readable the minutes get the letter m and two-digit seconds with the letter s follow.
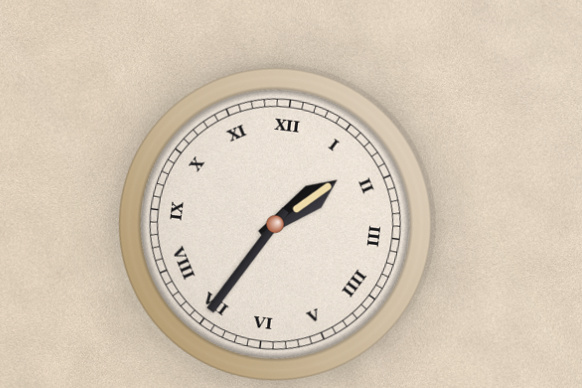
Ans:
1h35
